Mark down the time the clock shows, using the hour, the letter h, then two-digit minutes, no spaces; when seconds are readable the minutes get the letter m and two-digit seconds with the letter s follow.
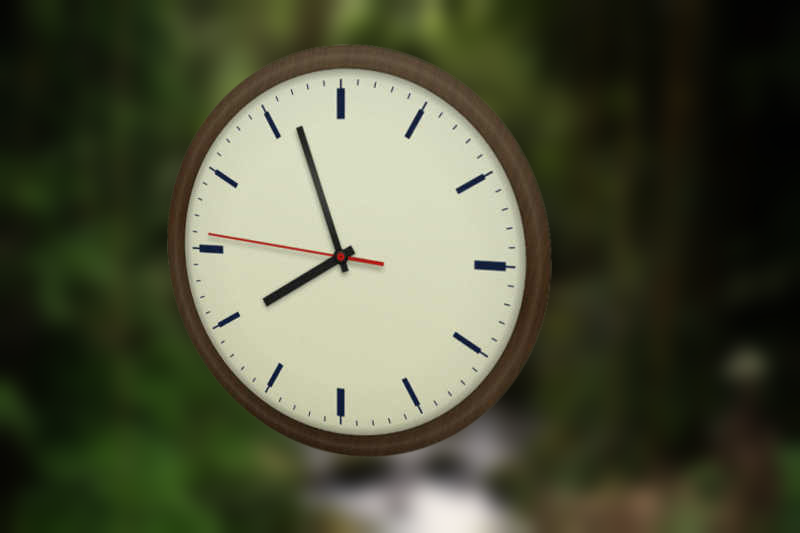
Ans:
7h56m46s
